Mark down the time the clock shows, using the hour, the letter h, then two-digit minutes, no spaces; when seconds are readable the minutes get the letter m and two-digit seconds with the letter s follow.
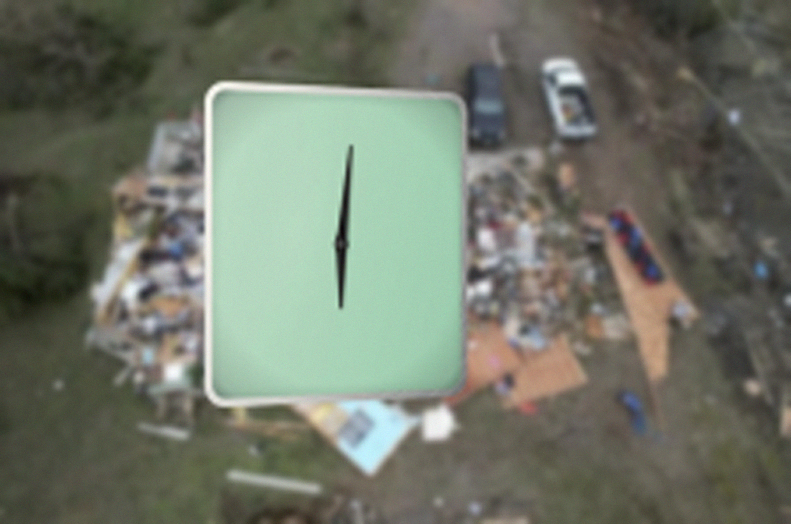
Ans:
6h01
